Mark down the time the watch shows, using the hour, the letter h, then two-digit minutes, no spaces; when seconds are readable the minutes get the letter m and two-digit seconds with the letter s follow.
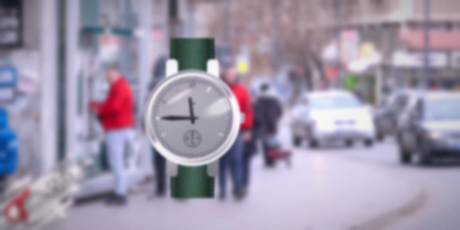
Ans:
11h45
